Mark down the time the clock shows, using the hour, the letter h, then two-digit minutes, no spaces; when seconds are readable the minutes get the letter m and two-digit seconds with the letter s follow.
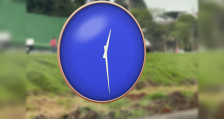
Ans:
12h29
